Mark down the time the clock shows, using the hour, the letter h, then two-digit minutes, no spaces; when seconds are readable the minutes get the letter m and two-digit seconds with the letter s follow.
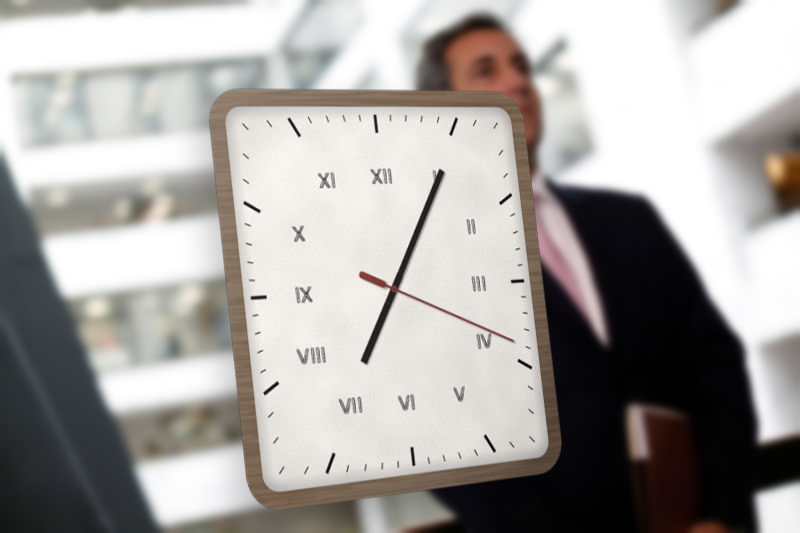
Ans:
7h05m19s
